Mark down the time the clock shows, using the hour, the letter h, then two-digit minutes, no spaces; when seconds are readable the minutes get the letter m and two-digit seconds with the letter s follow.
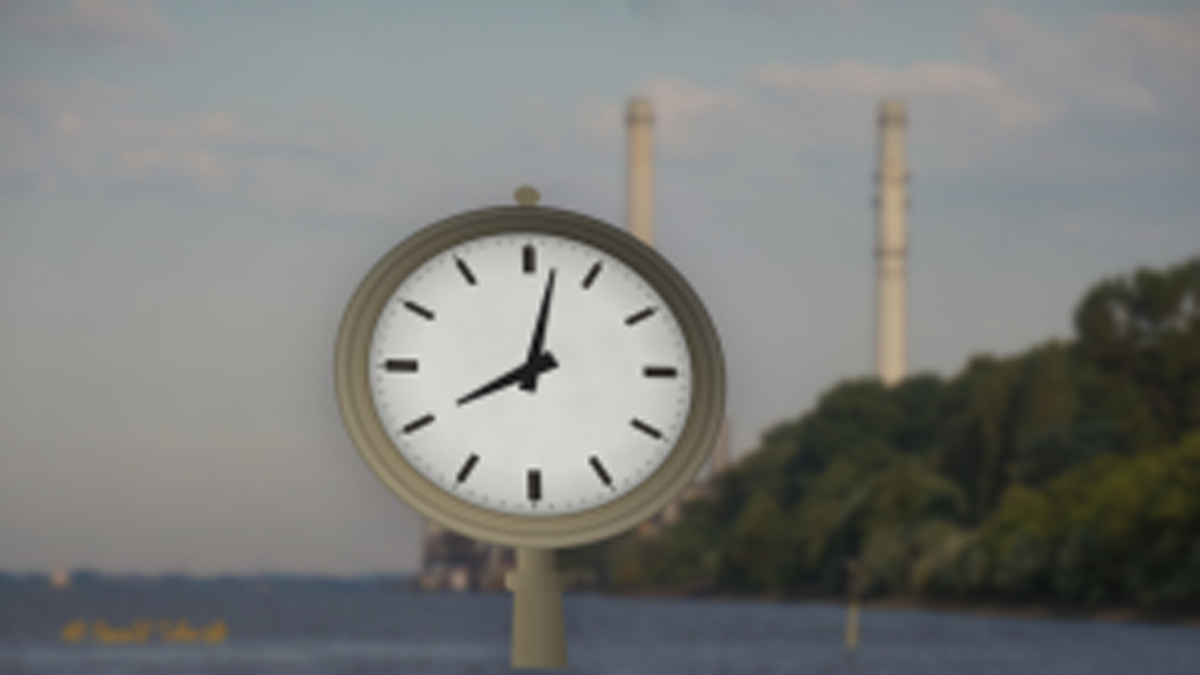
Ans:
8h02
